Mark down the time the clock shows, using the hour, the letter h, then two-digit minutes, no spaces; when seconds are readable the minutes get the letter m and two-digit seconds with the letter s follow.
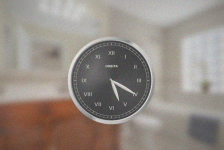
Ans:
5h20
